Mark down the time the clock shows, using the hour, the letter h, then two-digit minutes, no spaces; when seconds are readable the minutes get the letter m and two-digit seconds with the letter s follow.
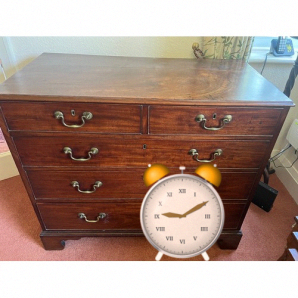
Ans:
9h10
